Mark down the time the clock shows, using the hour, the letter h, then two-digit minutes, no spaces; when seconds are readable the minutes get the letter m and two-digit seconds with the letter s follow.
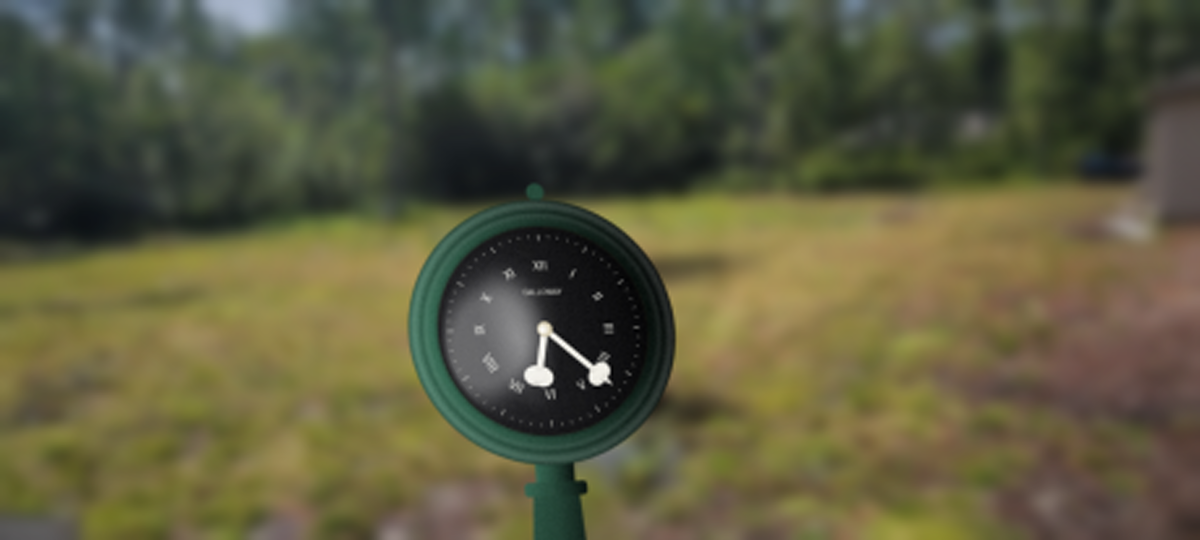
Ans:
6h22
